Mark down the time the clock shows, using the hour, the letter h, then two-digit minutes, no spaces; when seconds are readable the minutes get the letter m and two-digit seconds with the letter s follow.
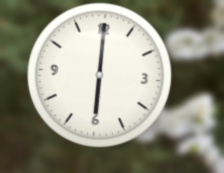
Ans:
6h00
